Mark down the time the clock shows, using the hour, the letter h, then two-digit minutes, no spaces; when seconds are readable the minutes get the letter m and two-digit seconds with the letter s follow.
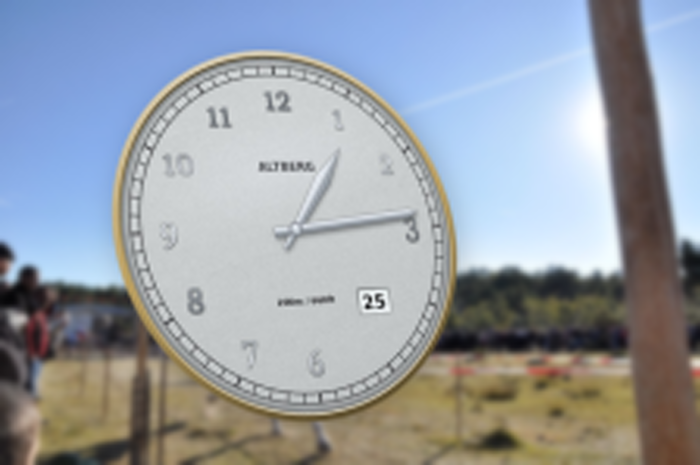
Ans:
1h14
